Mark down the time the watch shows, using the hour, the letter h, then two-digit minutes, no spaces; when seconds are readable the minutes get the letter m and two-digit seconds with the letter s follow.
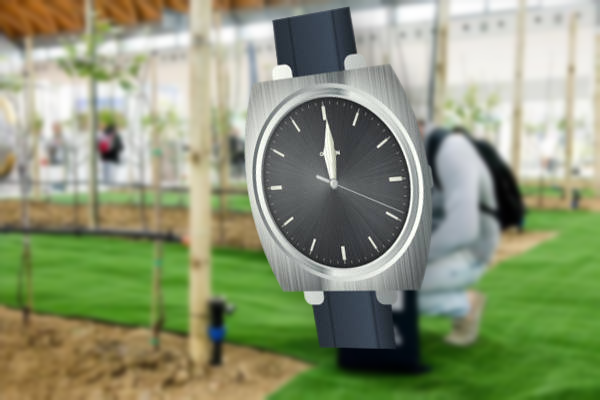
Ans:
12h00m19s
